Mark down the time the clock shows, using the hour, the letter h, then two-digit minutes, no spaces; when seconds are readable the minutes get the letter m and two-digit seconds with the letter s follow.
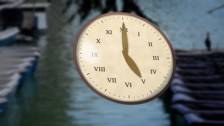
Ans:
5h00
